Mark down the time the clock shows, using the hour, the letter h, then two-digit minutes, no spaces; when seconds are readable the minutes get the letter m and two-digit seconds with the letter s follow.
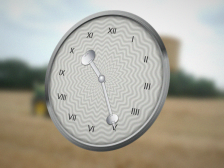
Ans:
10h25
